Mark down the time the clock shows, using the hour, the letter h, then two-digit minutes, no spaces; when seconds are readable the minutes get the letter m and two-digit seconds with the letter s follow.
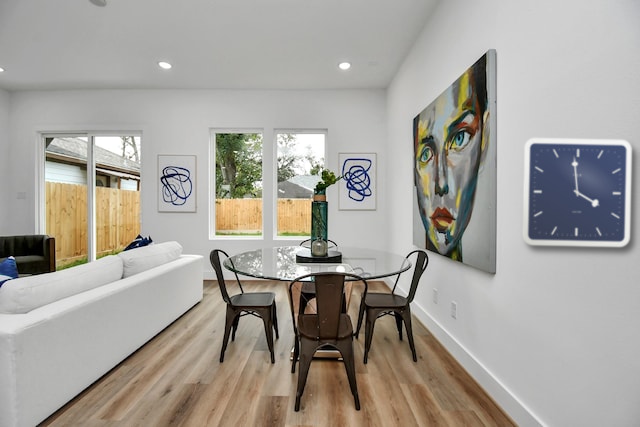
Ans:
3h59
